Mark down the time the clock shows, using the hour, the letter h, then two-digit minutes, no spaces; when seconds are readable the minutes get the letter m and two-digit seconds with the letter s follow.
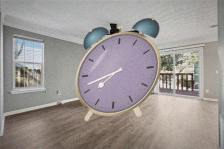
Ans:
7h42
